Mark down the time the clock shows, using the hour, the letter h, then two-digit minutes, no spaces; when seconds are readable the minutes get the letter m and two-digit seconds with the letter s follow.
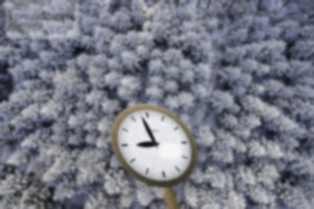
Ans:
8h58
